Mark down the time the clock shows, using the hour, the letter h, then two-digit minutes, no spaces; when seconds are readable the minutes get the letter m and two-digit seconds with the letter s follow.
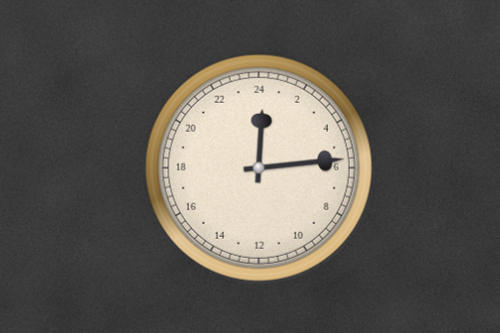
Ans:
0h14
